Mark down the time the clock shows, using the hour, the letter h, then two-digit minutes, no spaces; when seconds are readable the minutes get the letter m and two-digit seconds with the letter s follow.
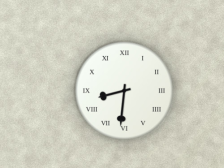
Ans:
8h31
